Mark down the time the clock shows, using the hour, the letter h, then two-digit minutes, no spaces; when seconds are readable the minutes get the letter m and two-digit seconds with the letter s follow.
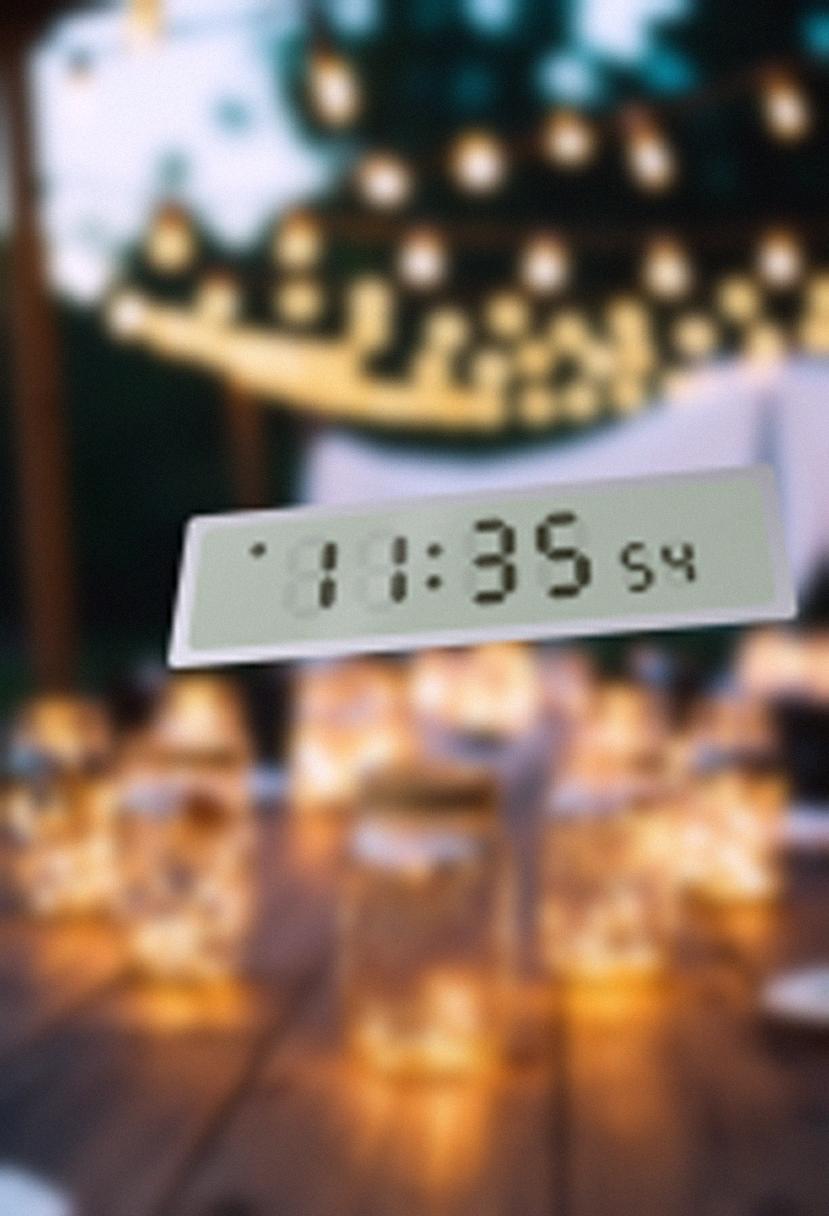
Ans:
11h35m54s
